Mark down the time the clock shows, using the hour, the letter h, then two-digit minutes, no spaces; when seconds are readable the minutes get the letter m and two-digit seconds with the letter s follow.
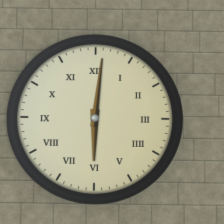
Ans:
6h01
